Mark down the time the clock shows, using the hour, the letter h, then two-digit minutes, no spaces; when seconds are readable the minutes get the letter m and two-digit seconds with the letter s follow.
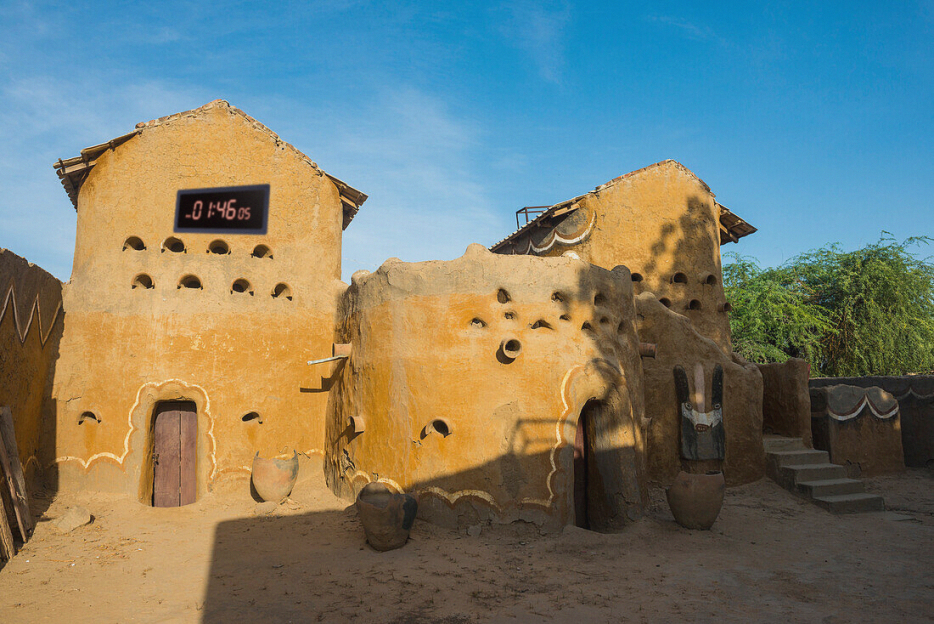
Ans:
1h46m05s
